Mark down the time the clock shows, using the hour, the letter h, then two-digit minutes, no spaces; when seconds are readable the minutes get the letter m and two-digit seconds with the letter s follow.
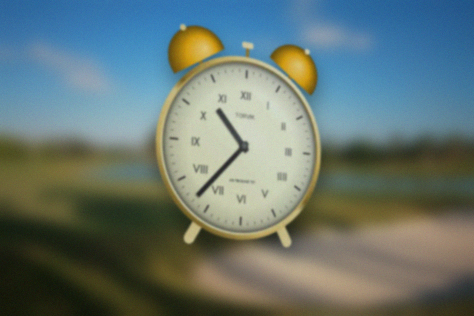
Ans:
10h37
